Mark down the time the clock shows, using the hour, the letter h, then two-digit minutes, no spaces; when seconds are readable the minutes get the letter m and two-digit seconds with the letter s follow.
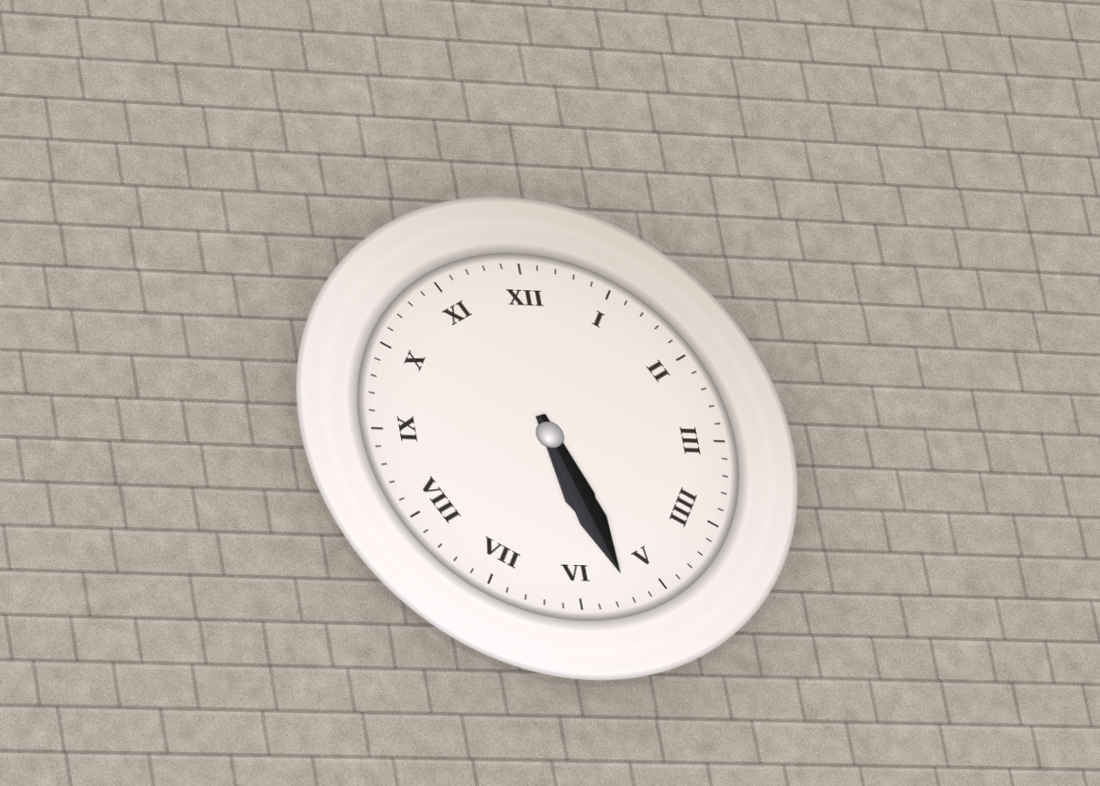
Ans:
5h27
